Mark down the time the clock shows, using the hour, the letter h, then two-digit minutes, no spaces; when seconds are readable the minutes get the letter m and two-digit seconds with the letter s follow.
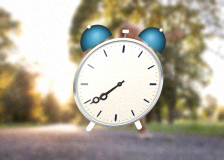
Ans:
7h39
